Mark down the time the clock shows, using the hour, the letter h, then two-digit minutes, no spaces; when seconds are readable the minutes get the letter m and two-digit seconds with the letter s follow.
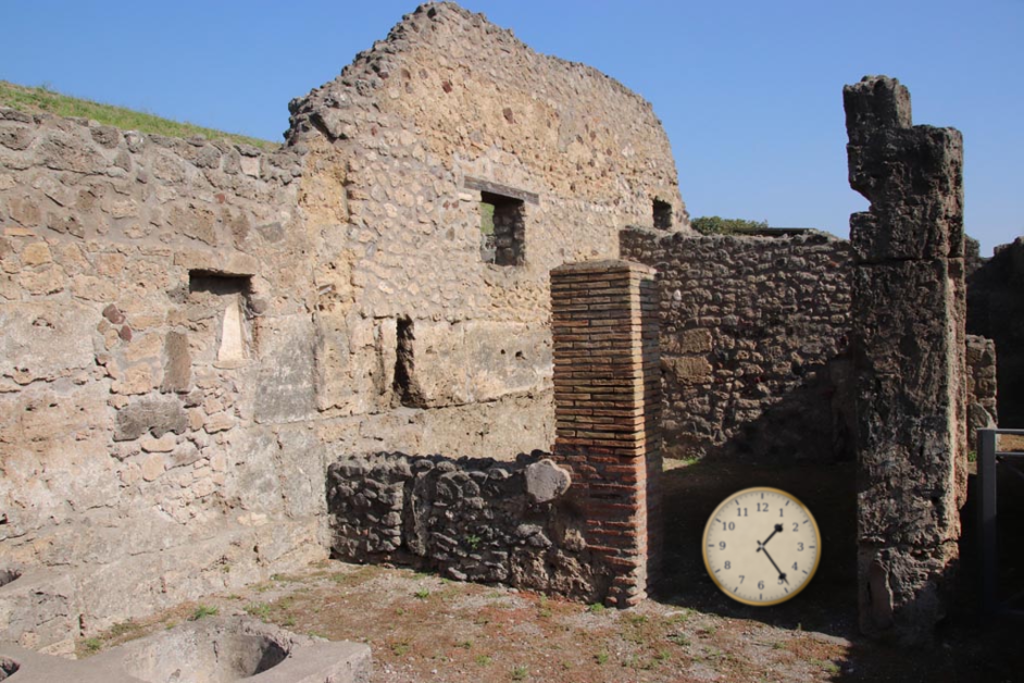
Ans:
1h24
